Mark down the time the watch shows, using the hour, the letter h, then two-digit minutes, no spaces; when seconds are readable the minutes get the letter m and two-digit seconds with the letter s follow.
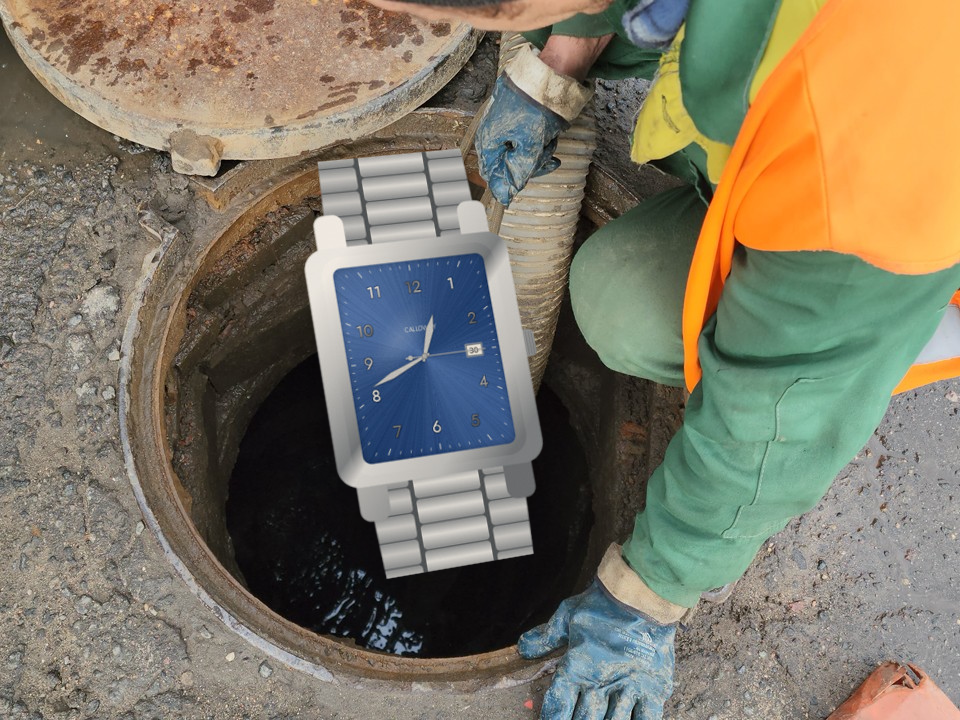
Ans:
12h41m15s
